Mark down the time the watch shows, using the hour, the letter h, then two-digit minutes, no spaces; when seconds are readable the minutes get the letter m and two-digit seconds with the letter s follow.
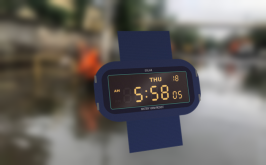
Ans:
5h58m05s
